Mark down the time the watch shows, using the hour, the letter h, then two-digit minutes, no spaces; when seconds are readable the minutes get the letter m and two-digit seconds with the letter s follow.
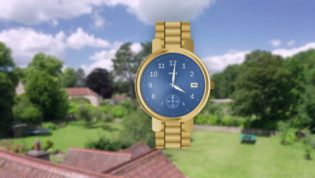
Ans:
4h01
